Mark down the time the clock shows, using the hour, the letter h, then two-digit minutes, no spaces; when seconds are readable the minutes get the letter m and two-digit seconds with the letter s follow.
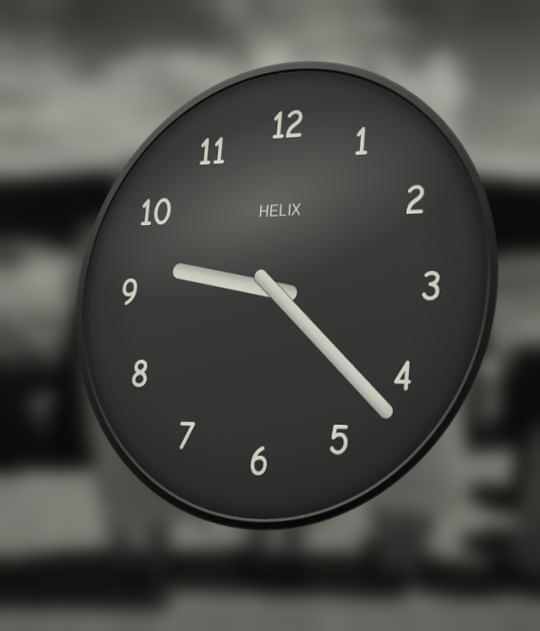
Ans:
9h22
